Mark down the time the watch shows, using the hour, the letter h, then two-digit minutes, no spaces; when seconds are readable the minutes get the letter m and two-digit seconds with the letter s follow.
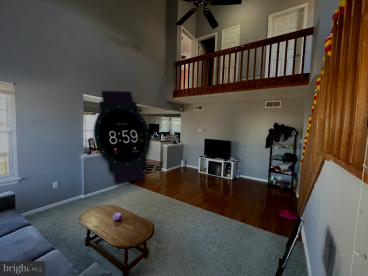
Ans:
8h59
